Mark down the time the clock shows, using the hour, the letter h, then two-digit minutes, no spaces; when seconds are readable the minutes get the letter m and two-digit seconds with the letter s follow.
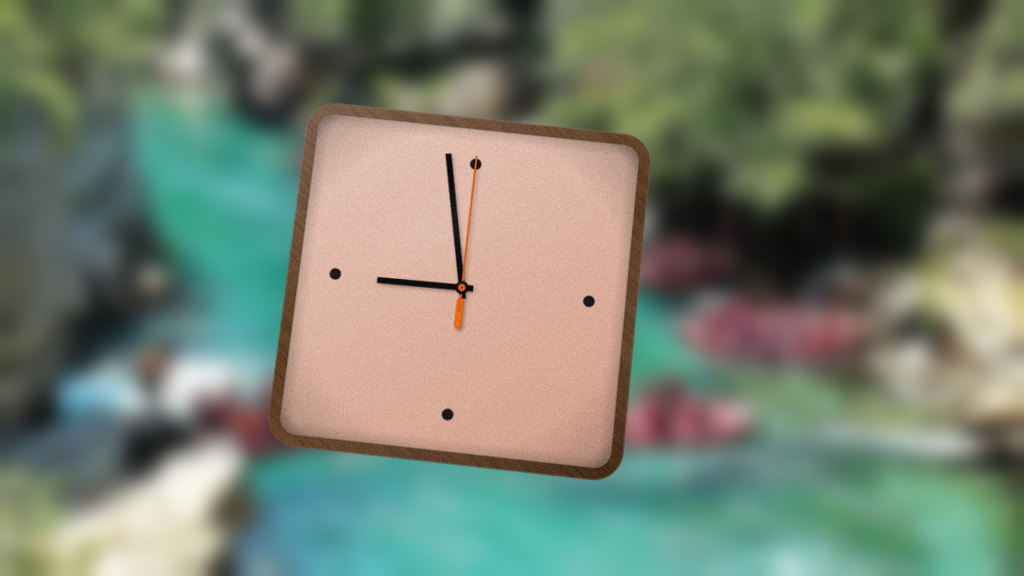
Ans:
8h58m00s
